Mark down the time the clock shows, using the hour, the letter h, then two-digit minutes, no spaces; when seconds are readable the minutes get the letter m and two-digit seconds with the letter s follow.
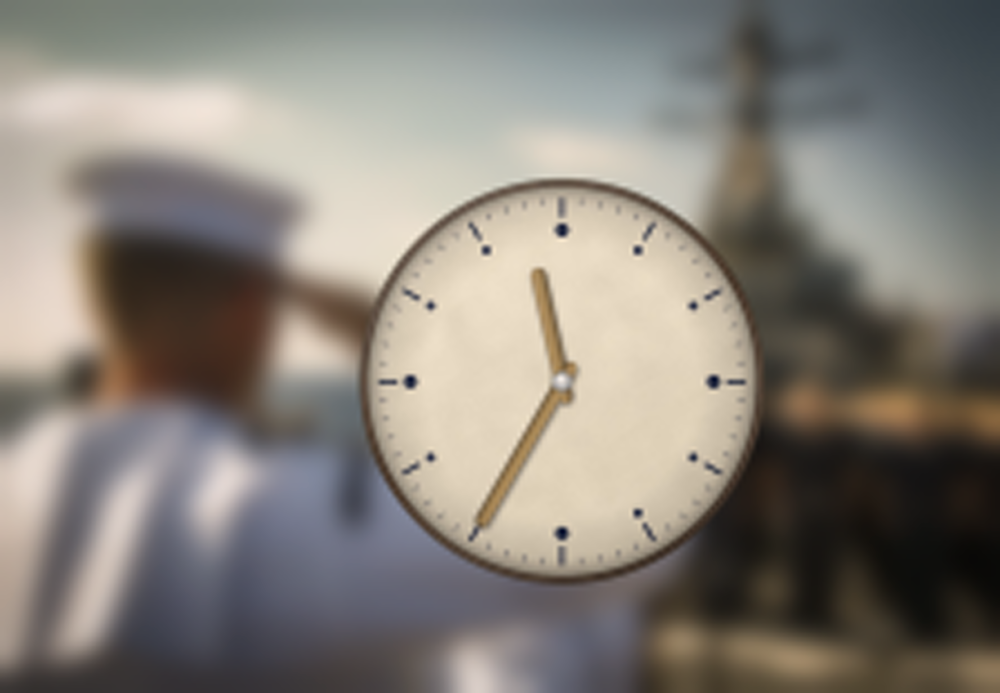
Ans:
11h35
